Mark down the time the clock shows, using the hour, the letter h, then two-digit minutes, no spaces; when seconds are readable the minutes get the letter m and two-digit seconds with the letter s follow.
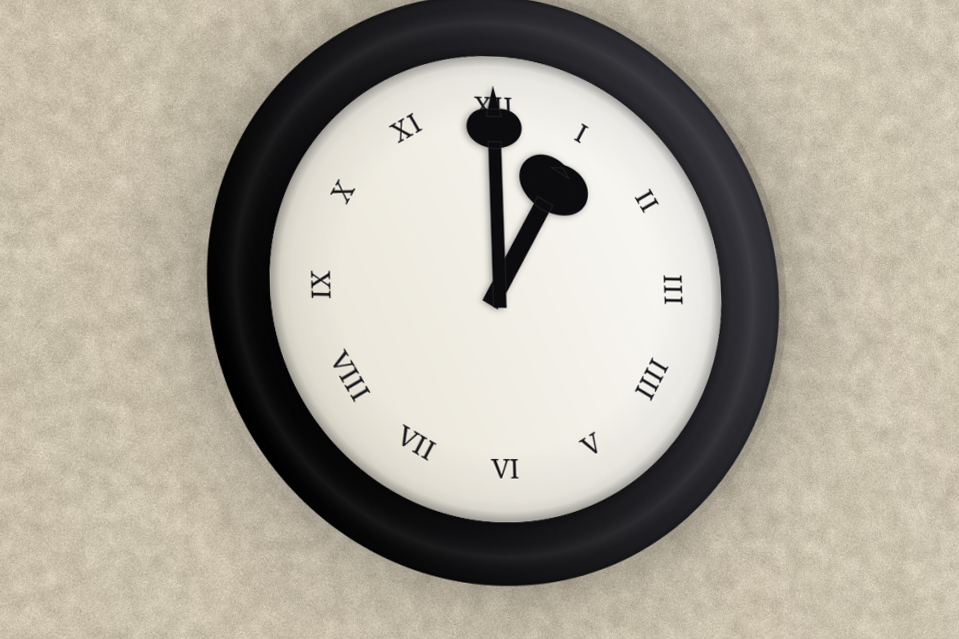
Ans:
1h00
